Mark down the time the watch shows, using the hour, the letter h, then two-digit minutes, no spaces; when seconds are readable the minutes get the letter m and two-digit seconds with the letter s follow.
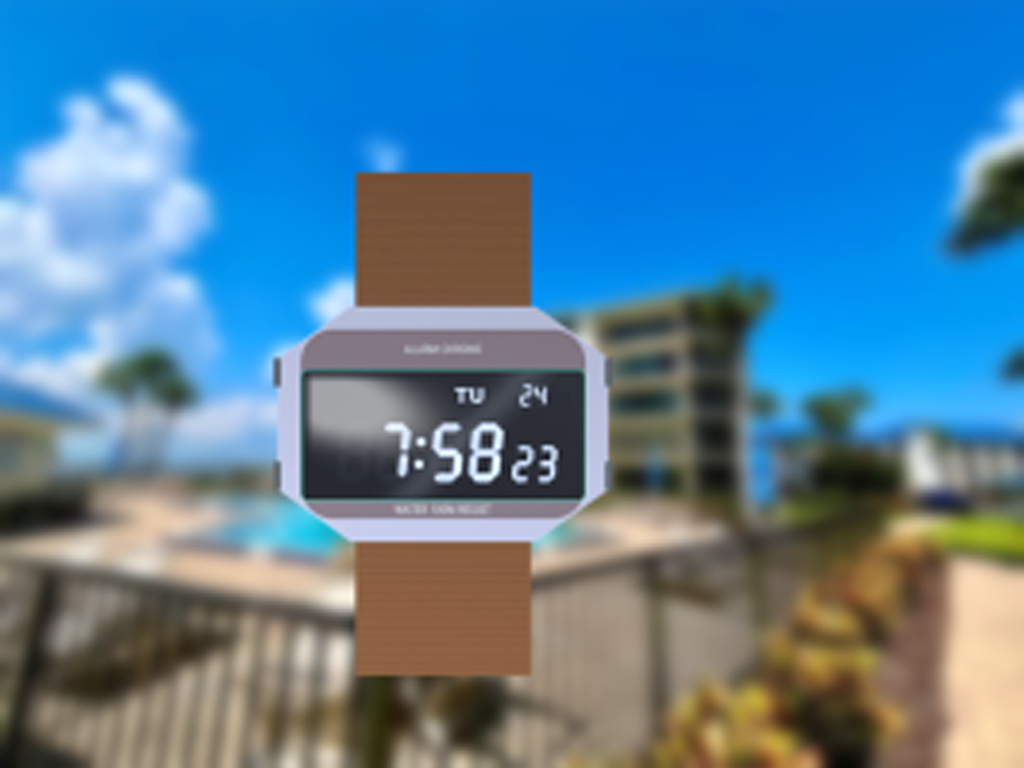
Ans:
7h58m23s
